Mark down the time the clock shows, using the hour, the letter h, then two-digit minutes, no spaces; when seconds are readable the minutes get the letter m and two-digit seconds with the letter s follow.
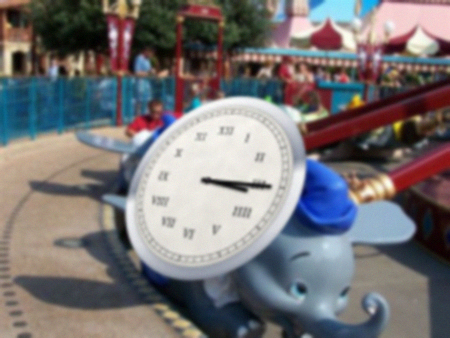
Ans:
3h15
